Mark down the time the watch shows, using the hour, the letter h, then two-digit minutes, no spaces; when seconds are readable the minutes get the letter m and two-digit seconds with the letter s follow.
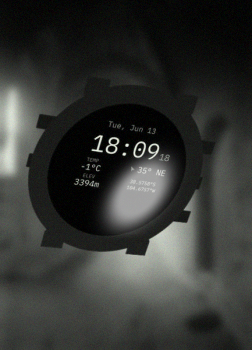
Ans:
18h09m18s
